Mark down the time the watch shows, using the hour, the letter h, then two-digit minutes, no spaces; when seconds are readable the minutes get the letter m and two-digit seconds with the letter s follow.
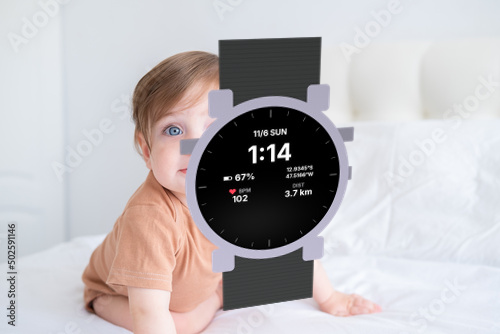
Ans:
1h14
